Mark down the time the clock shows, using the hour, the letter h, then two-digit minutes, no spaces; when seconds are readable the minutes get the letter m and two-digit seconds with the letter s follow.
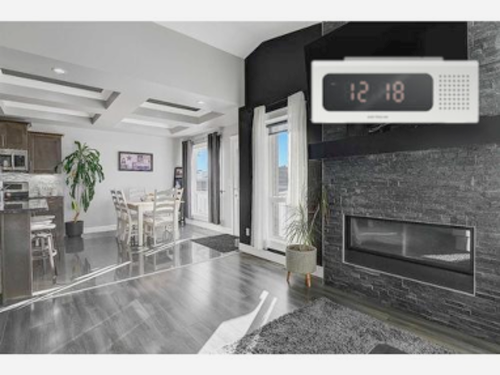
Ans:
12h18
